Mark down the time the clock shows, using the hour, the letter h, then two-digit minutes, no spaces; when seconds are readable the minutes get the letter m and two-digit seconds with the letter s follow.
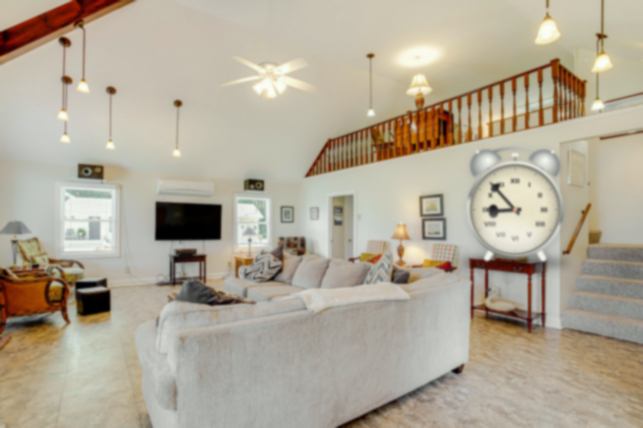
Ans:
8h53
